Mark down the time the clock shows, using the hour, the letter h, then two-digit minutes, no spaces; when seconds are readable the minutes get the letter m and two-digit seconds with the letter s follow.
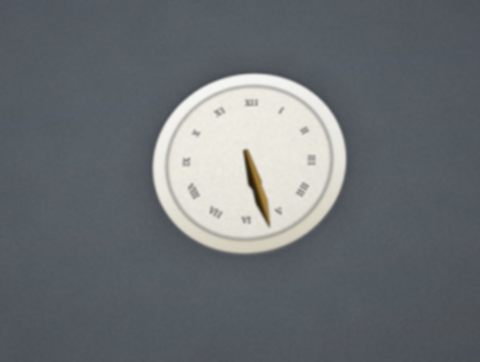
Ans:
5h27
